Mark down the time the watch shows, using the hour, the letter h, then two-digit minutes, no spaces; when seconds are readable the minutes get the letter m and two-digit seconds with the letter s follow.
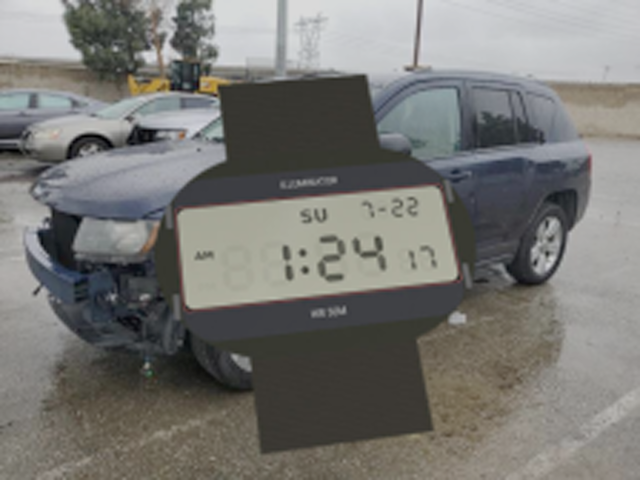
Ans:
1h24m17s
